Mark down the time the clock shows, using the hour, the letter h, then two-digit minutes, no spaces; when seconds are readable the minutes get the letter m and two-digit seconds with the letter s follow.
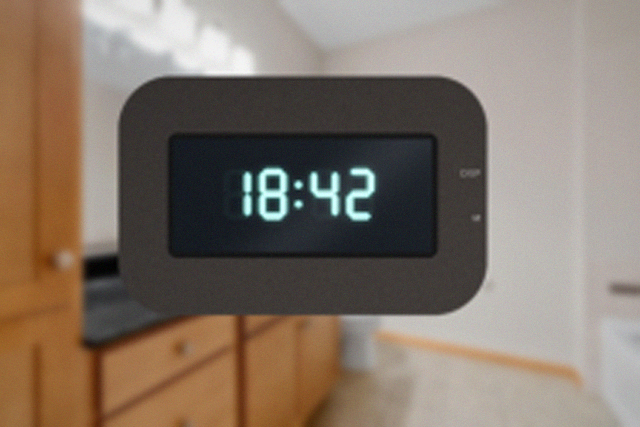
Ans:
18h42
